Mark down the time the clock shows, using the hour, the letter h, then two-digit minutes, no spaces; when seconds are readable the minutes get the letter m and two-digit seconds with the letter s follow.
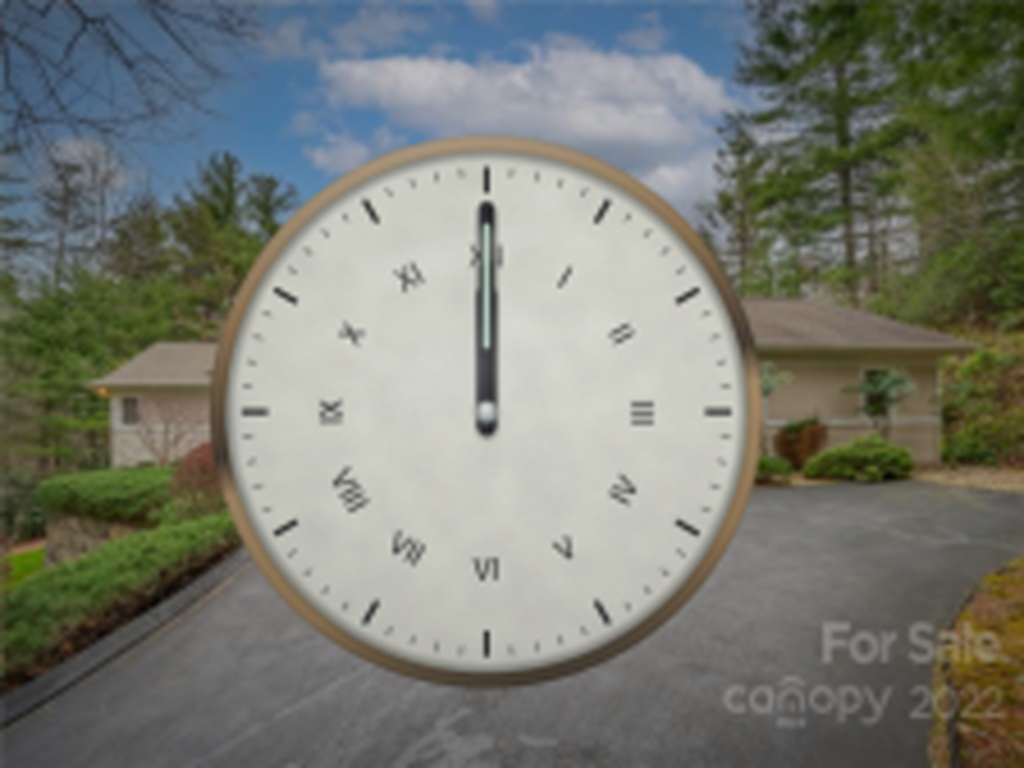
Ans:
12h00
